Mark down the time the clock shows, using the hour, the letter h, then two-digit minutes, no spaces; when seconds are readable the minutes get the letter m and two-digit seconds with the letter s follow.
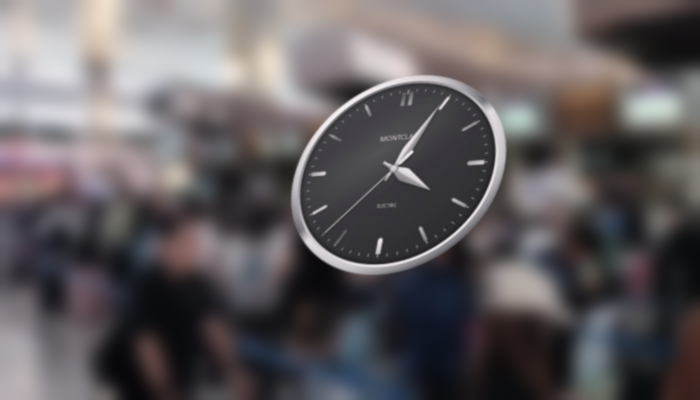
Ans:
4h04m37s
